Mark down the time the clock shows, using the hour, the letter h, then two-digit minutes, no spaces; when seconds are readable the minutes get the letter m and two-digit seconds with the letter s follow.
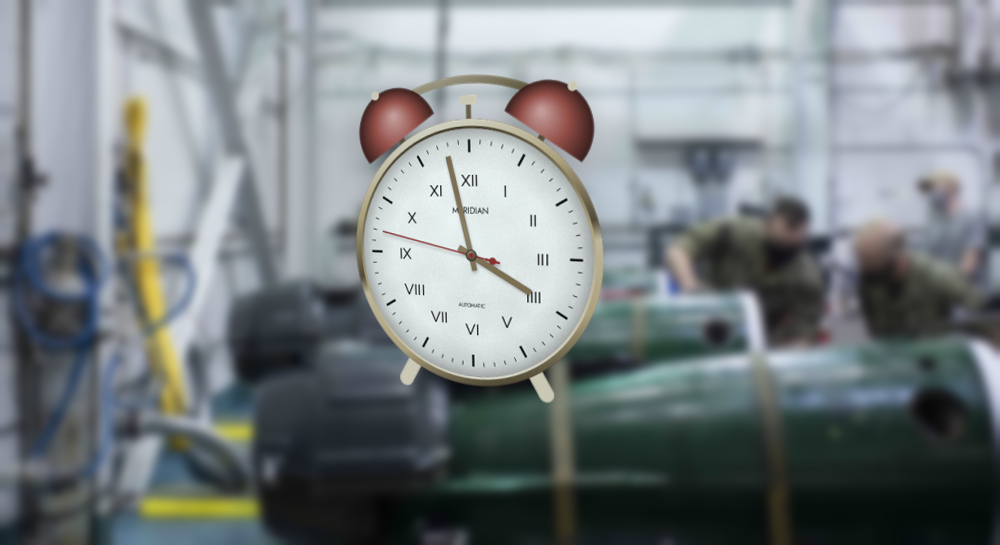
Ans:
3h57m47s
